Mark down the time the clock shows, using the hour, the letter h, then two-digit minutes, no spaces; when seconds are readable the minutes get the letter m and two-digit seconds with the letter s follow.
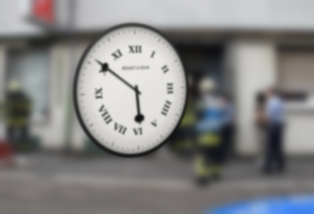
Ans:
5h51
